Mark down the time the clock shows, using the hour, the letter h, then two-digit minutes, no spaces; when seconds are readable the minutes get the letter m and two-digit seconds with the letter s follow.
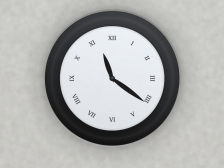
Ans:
11h21
